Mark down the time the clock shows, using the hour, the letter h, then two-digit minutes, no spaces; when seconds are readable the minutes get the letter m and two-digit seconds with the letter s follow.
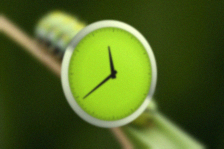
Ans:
11h39
